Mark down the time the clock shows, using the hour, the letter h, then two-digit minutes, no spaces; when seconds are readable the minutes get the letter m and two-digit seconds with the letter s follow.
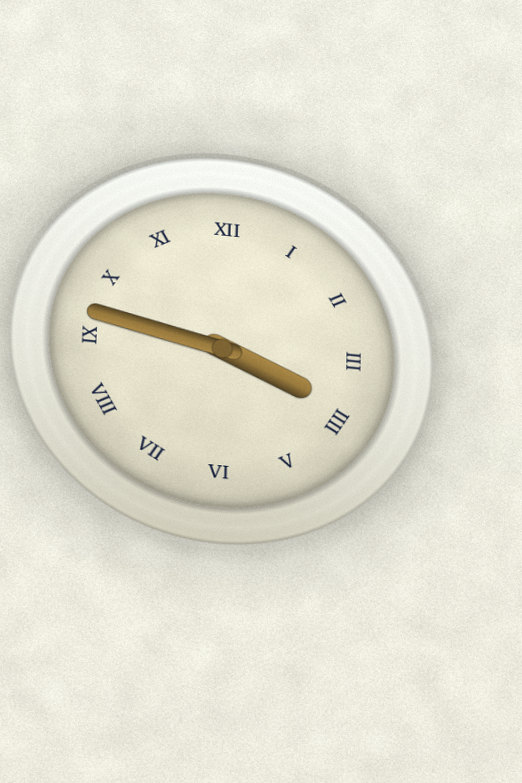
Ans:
3h47
